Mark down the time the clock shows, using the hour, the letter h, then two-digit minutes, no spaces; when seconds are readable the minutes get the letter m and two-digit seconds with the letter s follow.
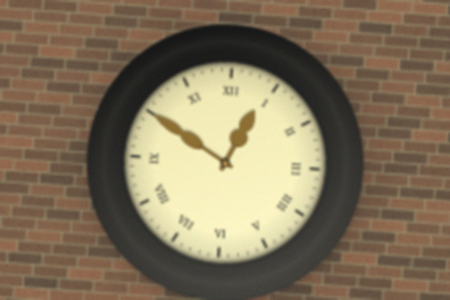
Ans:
12h50
